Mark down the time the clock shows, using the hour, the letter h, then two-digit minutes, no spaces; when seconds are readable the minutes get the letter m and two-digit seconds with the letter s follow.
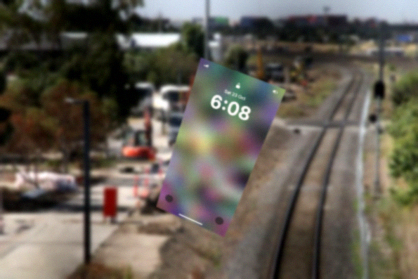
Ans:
6h08
